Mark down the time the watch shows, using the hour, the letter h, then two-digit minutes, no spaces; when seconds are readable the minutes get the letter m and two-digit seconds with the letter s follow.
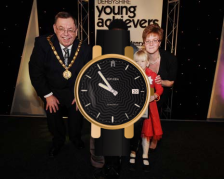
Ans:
9h54
